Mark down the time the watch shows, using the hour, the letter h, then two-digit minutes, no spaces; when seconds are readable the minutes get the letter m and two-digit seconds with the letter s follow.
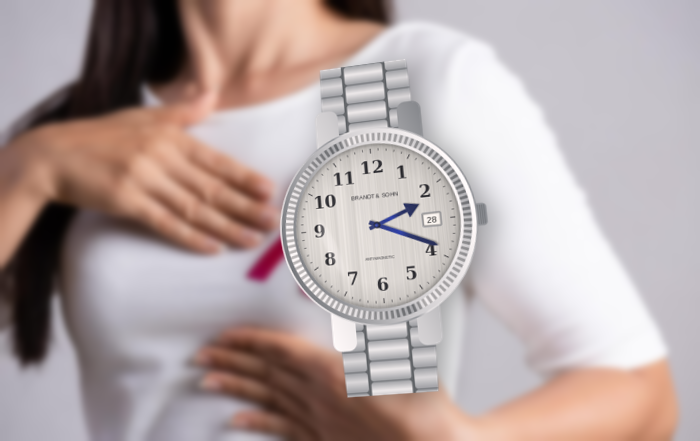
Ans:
2h19
